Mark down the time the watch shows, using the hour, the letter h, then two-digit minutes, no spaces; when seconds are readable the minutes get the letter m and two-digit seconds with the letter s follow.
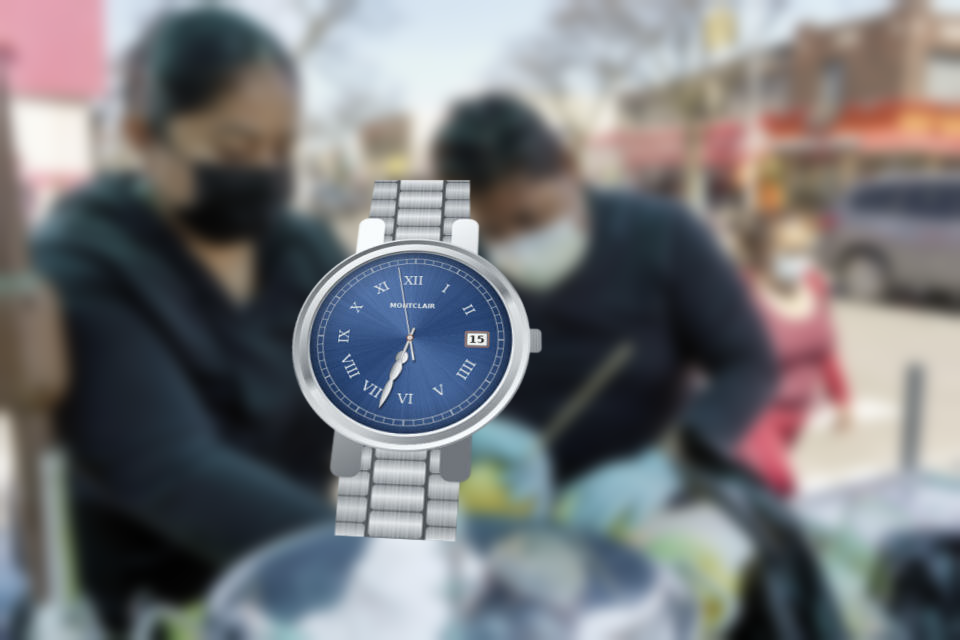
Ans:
6h32m58s
